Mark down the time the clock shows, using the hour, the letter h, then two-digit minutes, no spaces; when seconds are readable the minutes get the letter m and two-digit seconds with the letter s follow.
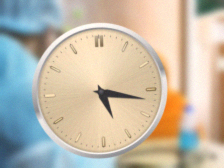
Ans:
5h17
